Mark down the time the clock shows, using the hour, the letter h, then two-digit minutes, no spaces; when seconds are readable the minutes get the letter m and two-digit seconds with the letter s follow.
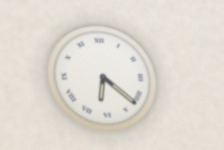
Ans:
6h22
